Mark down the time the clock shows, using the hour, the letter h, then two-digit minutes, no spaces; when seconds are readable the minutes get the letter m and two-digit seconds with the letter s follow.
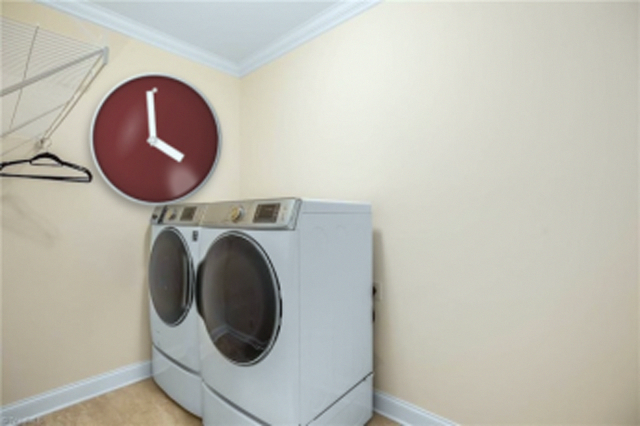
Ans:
3h59
